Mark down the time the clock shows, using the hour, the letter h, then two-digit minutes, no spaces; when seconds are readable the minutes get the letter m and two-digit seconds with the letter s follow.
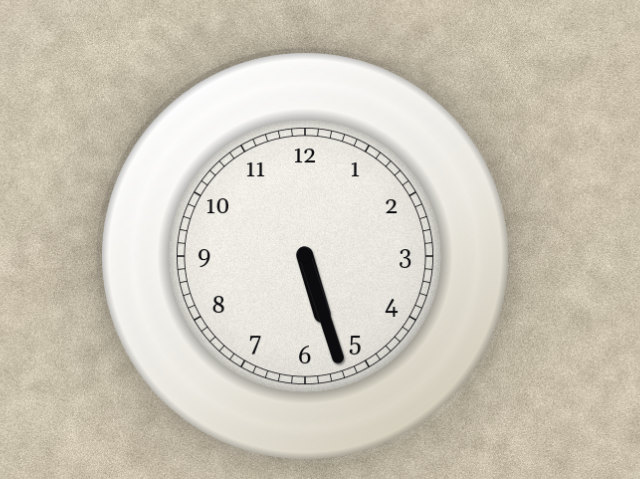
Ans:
5h27
